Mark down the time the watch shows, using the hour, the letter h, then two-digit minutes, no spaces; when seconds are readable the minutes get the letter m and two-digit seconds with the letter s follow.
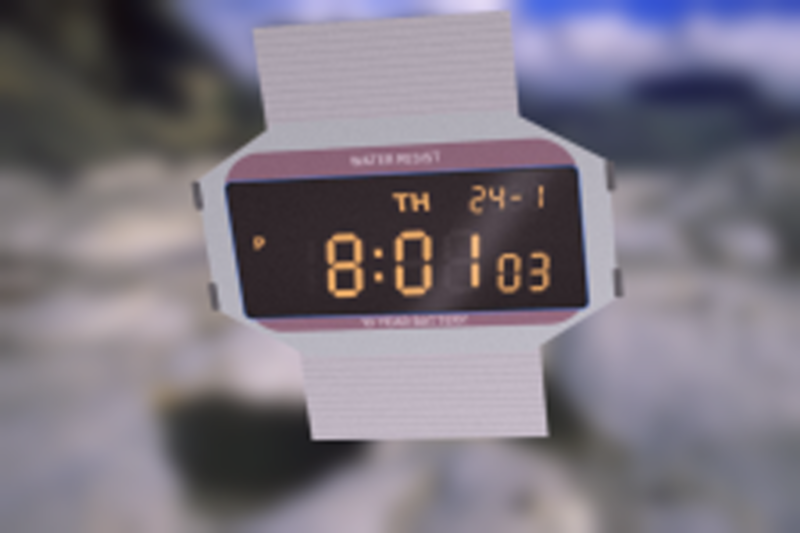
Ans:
8h01m03s
